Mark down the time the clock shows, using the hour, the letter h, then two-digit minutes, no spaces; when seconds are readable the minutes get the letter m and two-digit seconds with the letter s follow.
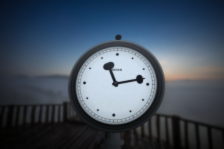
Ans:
11h13
